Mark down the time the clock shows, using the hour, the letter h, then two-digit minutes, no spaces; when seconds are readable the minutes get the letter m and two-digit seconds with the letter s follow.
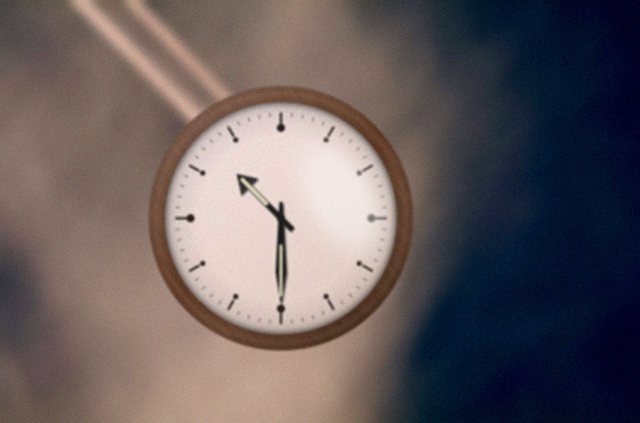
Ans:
10h30
